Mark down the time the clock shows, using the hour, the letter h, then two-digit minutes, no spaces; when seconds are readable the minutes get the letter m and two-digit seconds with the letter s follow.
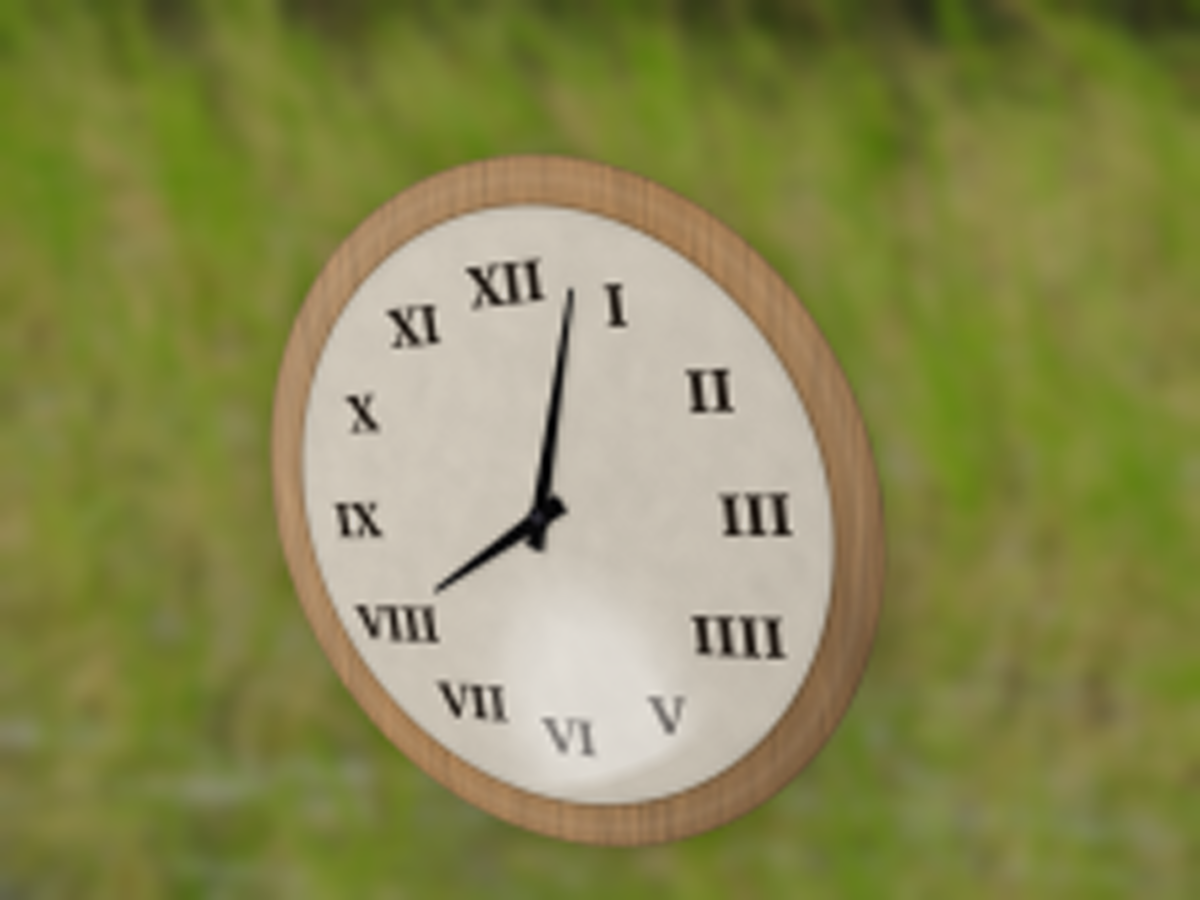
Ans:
8h03
